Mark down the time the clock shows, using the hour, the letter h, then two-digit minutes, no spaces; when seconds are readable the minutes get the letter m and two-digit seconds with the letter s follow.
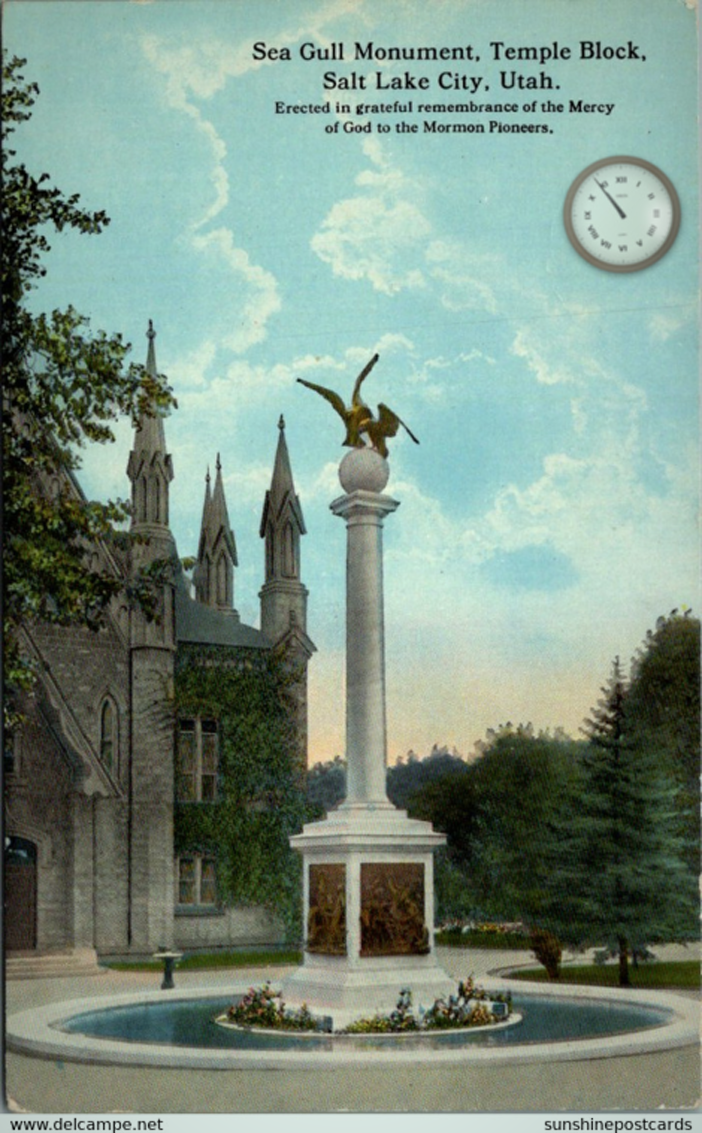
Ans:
10h54
